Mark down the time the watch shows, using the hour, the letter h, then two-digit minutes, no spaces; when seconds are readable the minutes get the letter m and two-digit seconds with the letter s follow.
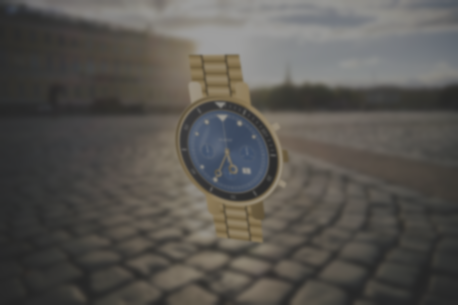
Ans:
5h35
